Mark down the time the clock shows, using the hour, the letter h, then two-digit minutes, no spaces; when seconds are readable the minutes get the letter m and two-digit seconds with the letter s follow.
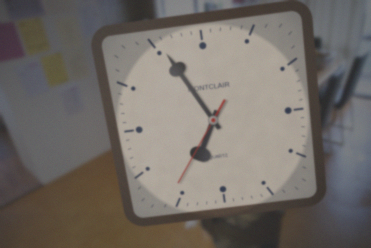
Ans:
6h55m36s
